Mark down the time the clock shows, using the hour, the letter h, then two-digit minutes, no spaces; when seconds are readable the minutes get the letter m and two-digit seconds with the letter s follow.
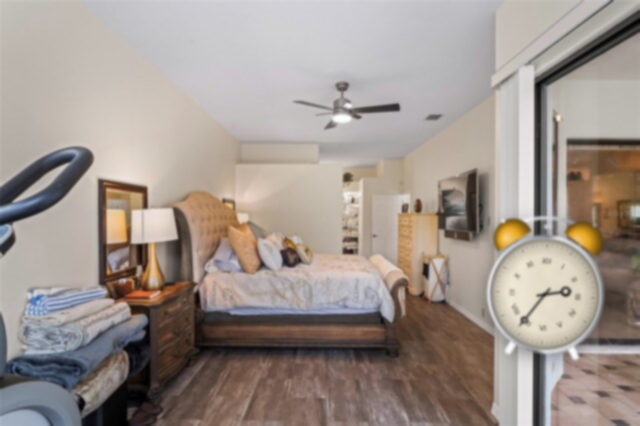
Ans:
2h36
